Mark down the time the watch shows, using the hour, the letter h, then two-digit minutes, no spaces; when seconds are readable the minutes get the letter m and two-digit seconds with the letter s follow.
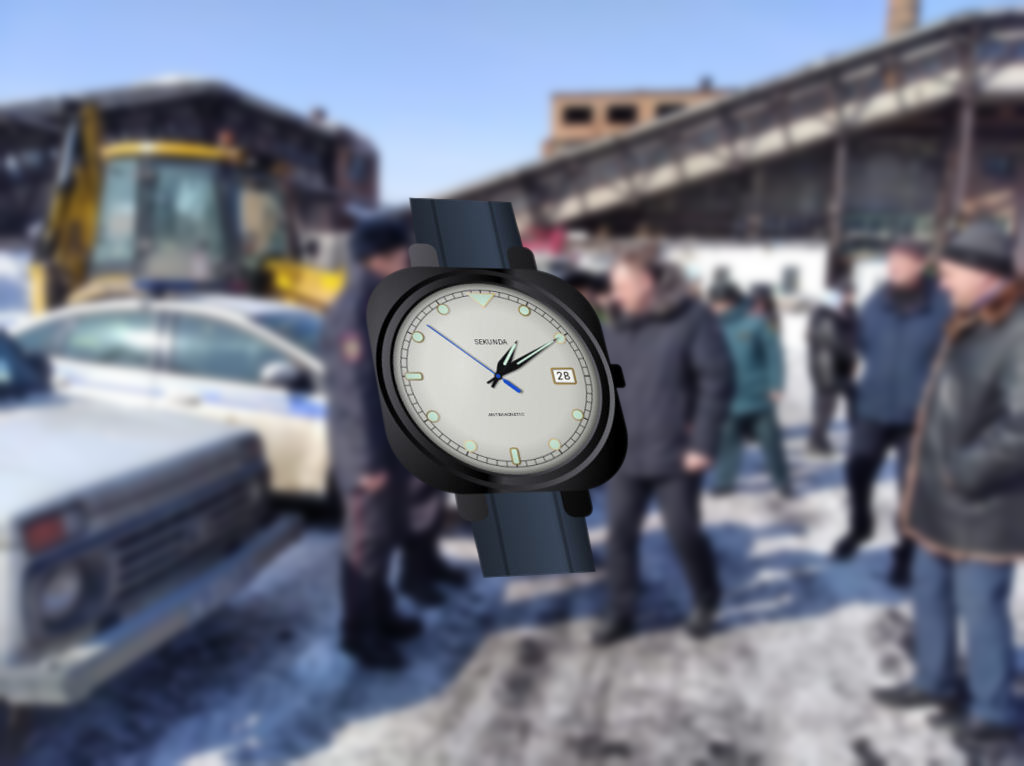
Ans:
1h09m52s
